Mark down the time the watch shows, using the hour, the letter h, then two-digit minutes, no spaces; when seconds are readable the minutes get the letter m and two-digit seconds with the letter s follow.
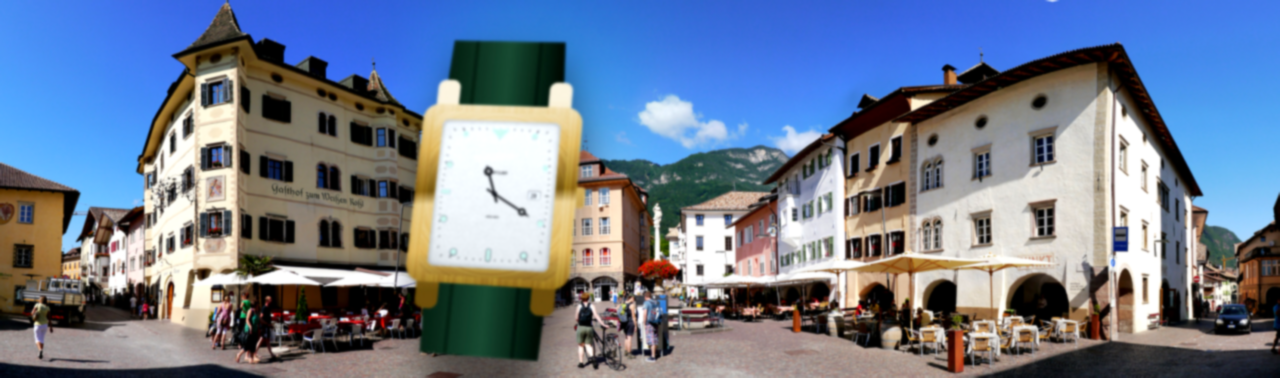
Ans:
11h20
